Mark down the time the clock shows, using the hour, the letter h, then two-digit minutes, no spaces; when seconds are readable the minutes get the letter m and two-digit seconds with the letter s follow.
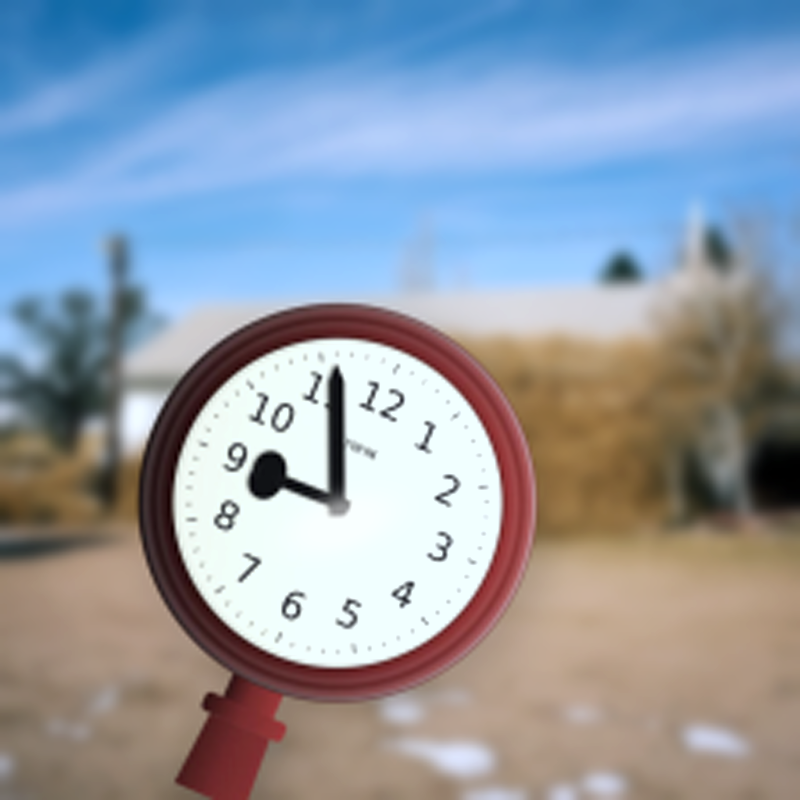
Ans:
8h56
